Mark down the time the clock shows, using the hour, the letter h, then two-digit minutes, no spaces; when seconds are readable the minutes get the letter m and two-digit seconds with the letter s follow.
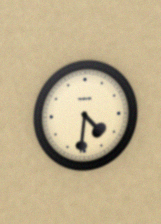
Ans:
4h31
